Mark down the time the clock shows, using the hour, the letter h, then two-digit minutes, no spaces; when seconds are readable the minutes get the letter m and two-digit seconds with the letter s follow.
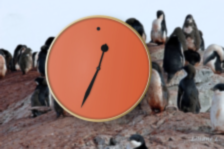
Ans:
12h34
